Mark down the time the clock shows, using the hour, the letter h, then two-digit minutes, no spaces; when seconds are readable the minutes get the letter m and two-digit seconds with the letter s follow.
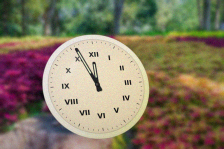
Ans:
11h56
